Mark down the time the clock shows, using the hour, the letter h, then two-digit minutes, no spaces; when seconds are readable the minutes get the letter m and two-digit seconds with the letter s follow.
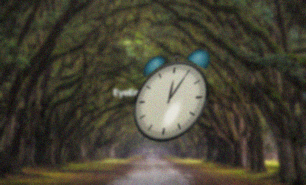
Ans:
12h05
